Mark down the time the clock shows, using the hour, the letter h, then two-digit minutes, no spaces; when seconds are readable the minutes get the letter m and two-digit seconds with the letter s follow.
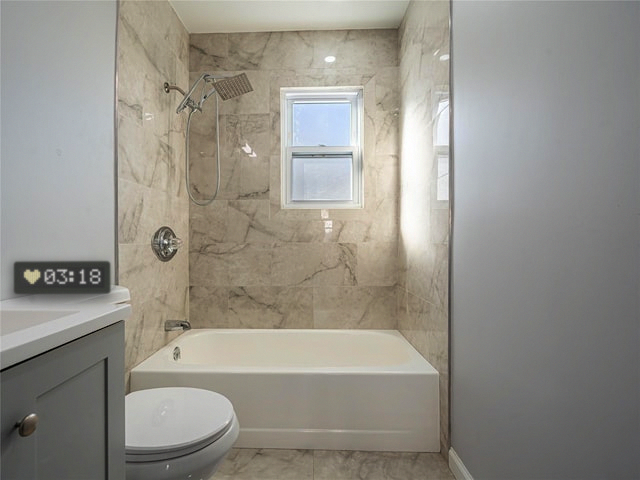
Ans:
3h18
